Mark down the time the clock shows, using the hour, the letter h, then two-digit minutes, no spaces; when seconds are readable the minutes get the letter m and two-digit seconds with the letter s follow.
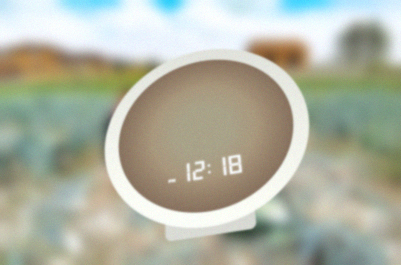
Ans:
12h18
